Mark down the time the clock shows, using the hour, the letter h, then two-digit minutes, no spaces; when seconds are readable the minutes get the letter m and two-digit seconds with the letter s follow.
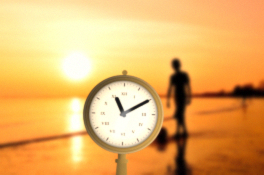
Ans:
11h10
